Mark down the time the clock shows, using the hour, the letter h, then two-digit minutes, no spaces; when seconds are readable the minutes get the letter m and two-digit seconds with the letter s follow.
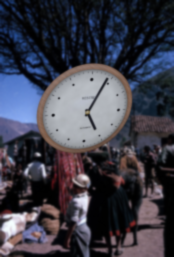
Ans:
5h04
